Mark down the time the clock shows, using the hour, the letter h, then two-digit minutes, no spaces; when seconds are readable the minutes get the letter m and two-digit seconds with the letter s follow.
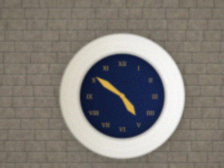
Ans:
4h51
